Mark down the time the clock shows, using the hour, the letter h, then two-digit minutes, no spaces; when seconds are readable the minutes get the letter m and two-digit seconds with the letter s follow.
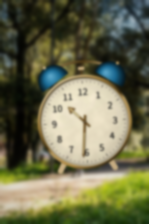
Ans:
10h31
